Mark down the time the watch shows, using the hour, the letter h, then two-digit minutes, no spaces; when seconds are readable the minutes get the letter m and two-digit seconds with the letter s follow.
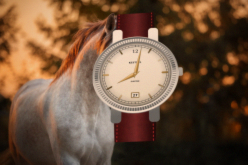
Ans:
8h02
